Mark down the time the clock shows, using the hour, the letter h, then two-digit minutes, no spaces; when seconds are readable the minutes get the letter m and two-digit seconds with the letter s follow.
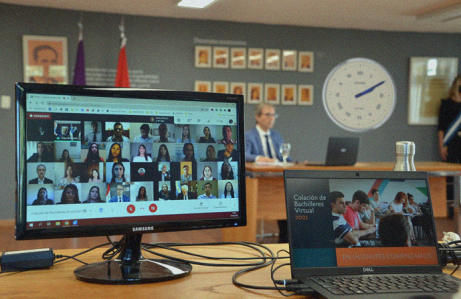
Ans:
2h10
